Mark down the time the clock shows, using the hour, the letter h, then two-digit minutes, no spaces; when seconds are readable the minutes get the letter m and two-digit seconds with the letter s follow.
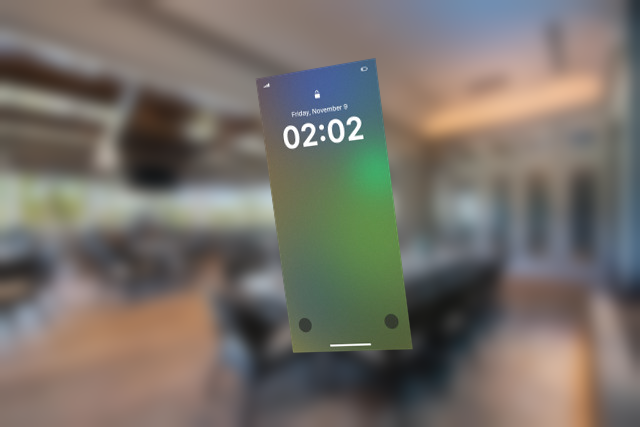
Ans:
2h02
